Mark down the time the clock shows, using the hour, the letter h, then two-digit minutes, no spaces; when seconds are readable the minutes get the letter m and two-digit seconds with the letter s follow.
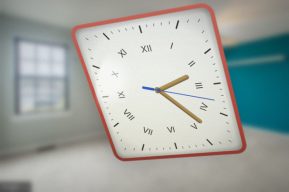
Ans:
2h23m18s
